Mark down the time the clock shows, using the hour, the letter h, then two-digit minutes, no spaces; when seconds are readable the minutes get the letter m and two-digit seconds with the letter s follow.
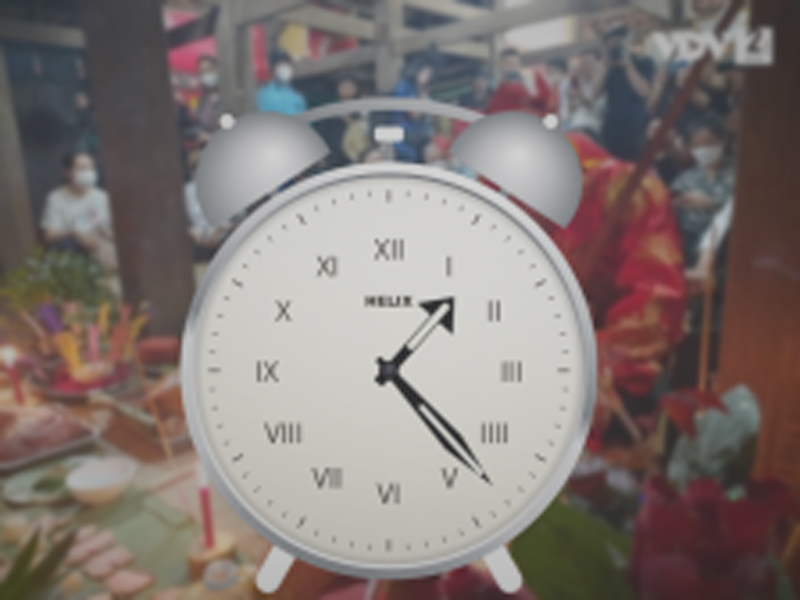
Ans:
1h23
